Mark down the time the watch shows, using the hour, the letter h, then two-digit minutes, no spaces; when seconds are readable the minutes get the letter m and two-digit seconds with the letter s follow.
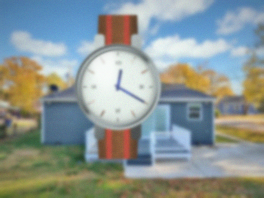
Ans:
12h20
